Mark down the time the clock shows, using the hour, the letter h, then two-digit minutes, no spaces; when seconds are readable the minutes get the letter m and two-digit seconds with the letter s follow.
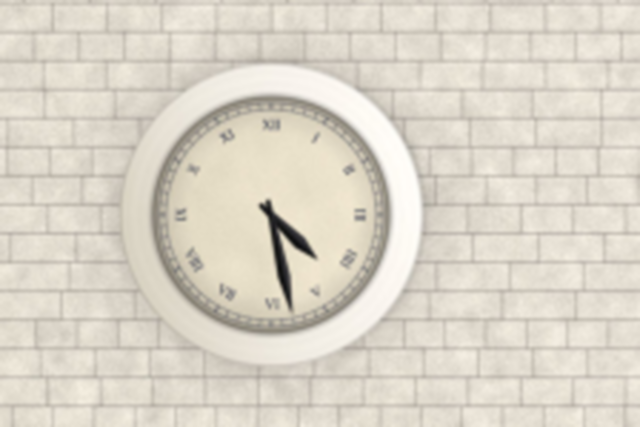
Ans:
4h28
